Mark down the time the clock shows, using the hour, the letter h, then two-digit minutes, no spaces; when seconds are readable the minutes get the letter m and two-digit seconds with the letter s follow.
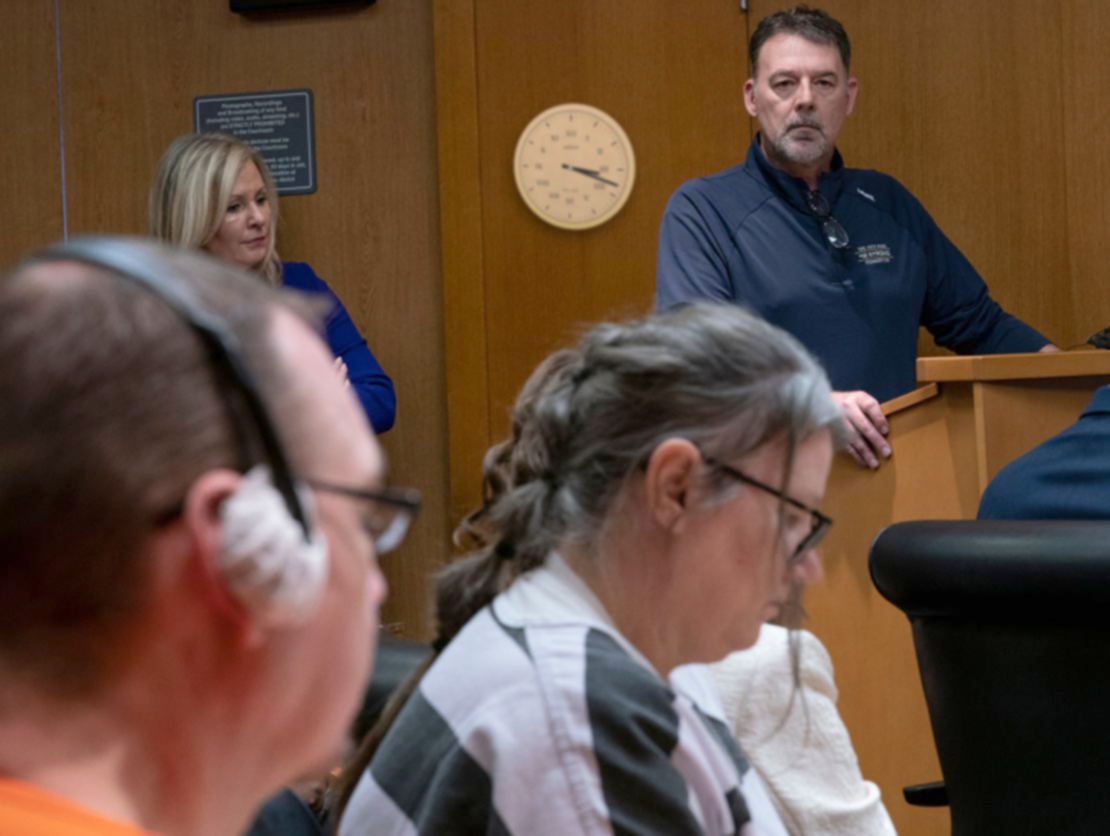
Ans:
3h18
